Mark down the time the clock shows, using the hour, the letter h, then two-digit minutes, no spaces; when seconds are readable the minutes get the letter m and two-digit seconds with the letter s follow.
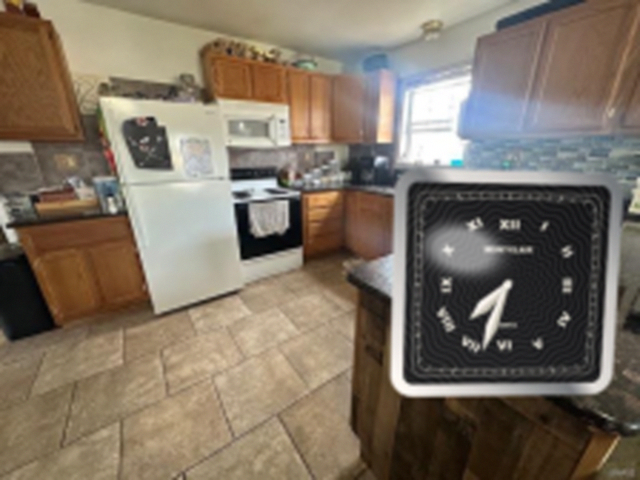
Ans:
7h33
